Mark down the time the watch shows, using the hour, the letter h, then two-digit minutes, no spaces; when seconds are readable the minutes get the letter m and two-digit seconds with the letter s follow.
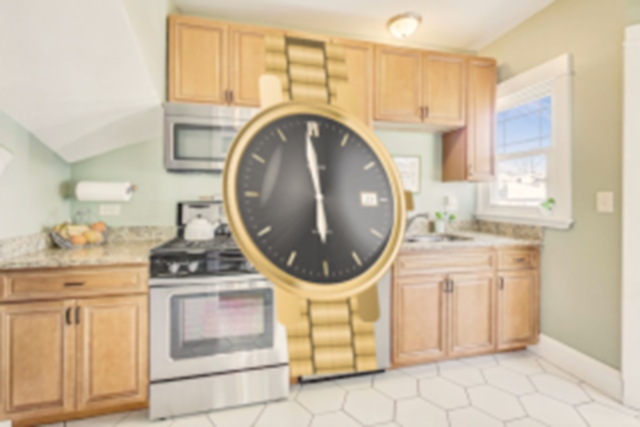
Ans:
5h59
